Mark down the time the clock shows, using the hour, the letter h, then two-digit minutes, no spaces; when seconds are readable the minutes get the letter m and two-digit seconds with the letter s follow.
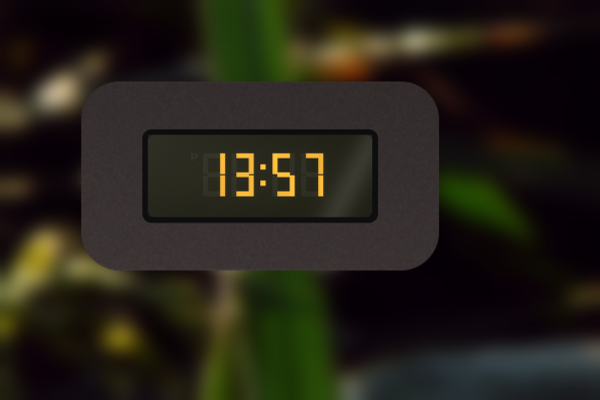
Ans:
13h57
